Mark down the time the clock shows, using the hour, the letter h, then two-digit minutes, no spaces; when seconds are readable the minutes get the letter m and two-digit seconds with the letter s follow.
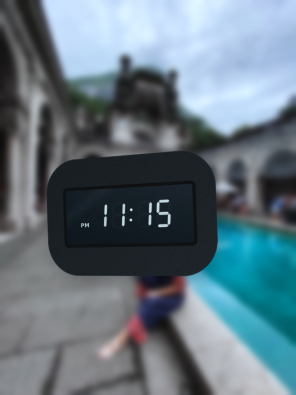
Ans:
11h15
